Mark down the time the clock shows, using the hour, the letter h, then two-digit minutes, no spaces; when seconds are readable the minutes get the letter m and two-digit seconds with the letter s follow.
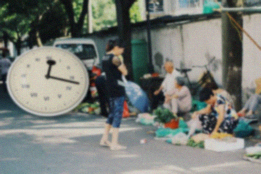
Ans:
12h17
